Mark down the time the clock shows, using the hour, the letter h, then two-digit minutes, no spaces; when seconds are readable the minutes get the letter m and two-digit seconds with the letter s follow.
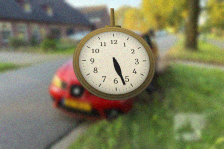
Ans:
5h27
